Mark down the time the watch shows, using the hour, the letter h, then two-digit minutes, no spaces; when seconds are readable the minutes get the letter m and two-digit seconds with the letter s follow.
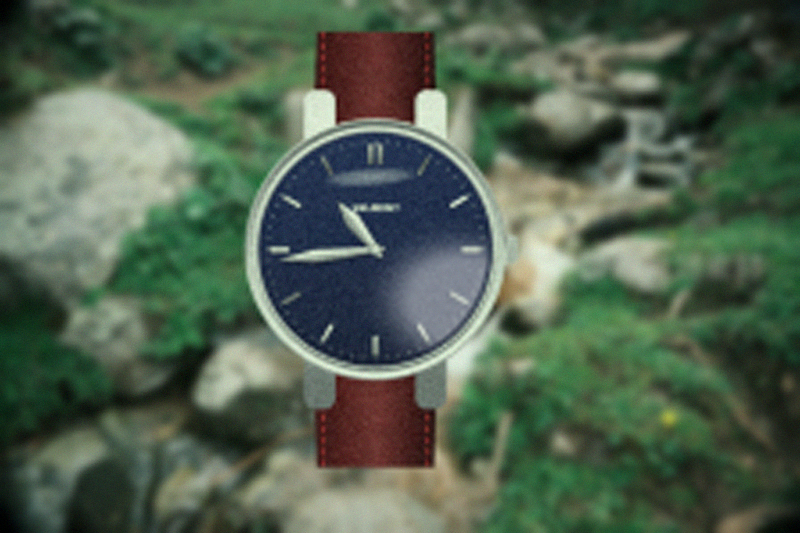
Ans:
10h44
